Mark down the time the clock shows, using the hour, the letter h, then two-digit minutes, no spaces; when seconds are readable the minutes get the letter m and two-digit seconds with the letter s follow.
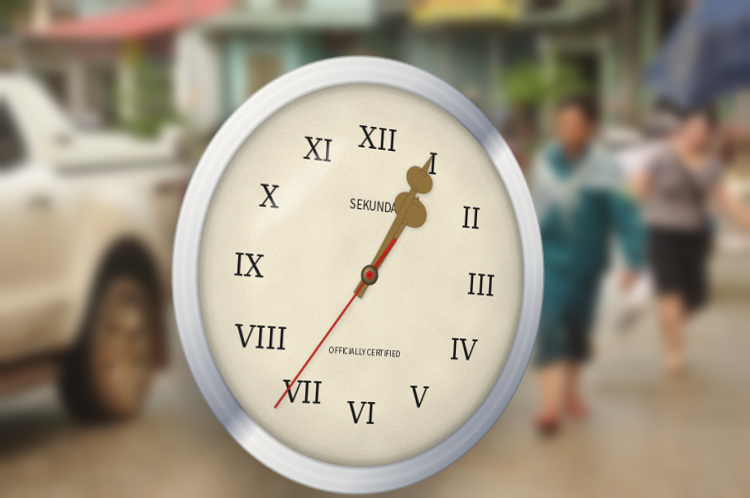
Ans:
1h04m36s
